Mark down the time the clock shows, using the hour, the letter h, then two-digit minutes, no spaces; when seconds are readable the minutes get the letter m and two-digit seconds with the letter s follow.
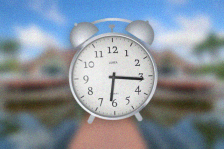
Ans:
6h16
